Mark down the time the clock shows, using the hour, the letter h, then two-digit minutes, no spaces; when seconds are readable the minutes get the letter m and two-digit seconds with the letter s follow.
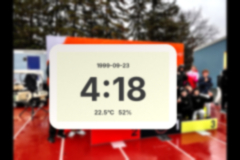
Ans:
4h18
